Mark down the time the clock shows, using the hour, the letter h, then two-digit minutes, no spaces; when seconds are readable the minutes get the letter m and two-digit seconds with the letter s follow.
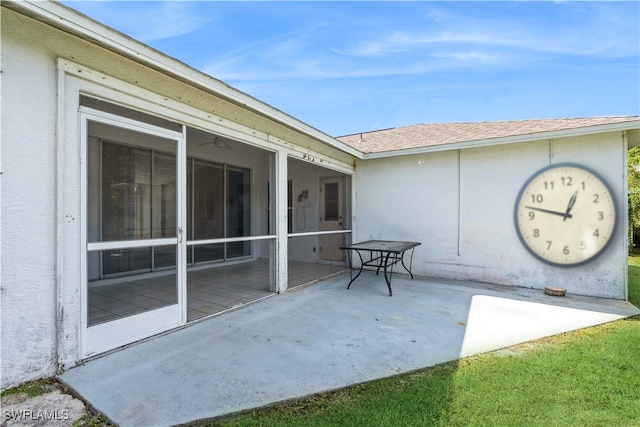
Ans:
12h47
